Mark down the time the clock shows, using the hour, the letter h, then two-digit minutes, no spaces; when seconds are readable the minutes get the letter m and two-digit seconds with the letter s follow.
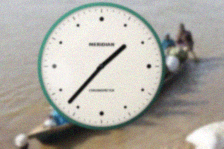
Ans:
1h37
